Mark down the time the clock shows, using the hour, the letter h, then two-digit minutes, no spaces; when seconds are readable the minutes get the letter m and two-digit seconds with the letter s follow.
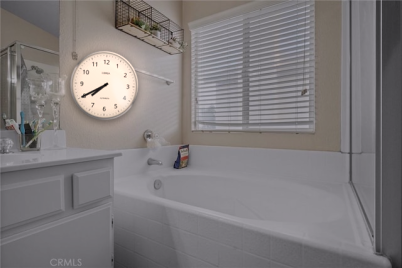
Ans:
7h40
